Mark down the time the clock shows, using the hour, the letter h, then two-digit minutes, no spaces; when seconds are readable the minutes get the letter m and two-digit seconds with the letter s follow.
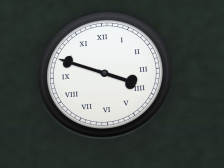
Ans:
3h49
